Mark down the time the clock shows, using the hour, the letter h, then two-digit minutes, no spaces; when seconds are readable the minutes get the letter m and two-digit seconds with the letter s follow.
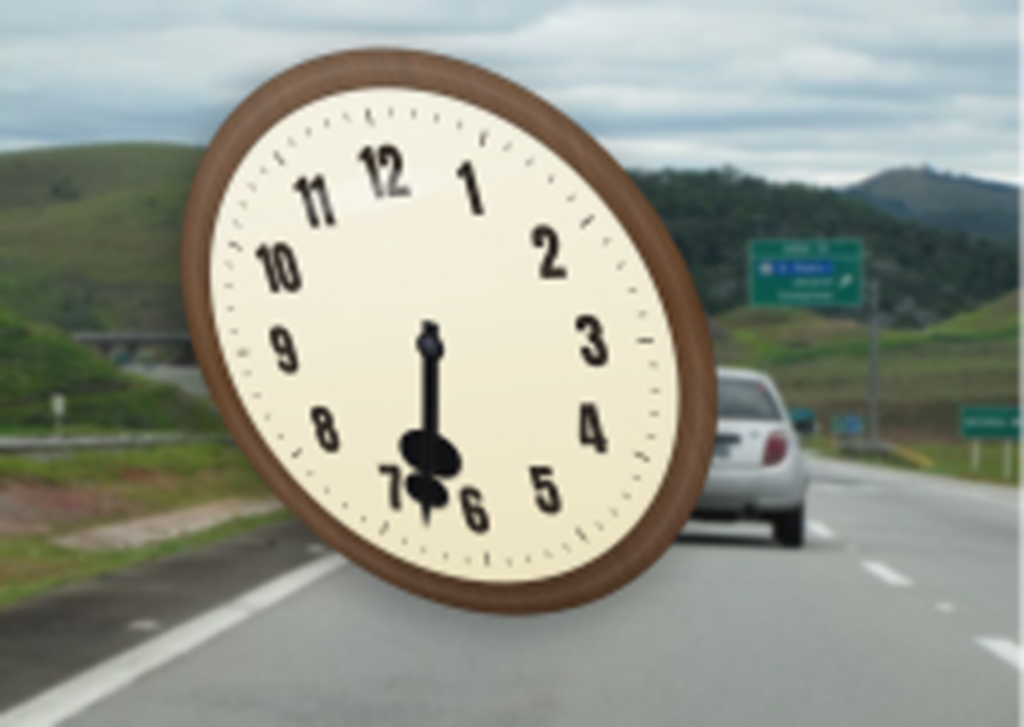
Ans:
6h33
